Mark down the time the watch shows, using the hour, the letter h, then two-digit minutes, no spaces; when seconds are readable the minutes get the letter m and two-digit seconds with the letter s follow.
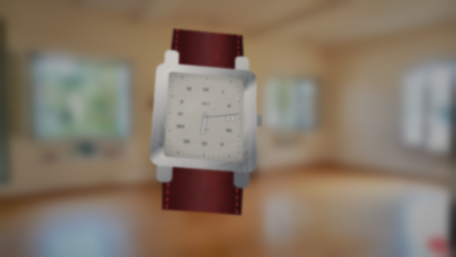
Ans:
6h13
